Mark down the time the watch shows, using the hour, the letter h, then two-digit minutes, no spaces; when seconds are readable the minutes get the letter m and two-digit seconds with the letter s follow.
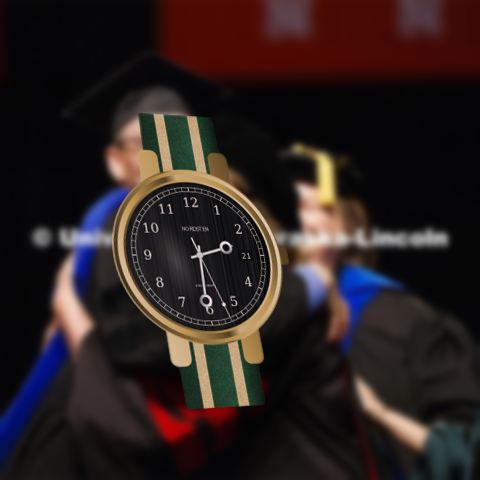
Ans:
2h30m27s
